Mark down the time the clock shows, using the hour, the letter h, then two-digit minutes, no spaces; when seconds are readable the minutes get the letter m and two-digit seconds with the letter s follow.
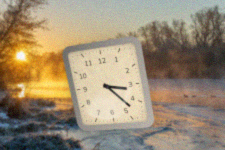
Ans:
3h23
